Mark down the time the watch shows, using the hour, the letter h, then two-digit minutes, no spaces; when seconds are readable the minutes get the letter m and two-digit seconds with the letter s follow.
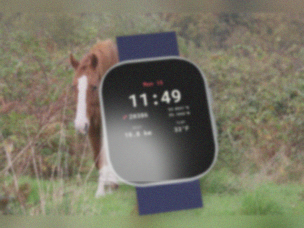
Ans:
11h49
